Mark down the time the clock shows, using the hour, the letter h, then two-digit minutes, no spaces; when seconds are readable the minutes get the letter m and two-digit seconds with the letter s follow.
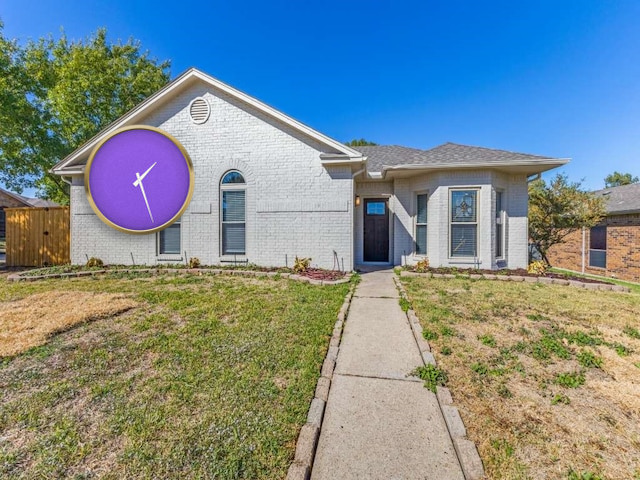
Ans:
1h27
